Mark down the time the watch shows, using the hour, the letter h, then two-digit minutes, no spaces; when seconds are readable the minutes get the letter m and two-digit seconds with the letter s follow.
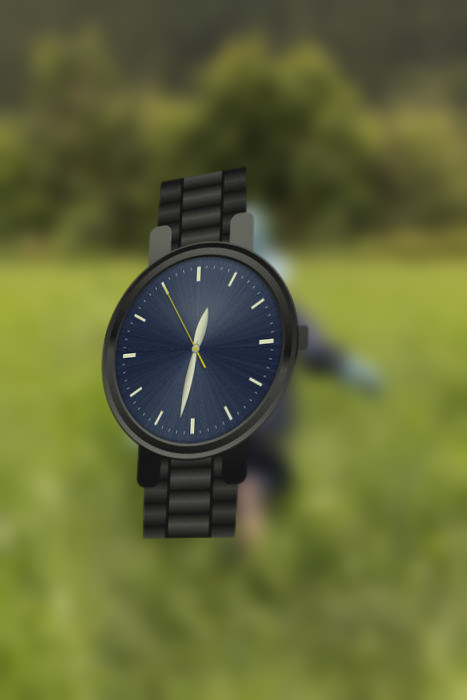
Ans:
12h31m55s
